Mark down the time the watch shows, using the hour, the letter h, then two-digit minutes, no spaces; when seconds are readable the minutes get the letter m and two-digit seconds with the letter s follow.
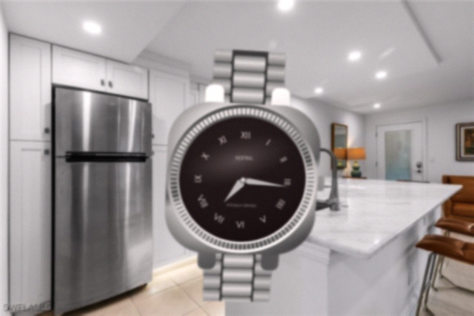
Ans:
7h16
